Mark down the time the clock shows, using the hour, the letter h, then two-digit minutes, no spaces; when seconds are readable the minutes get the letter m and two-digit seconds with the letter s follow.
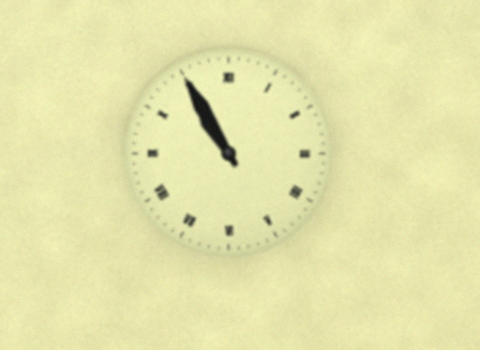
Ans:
10h55
